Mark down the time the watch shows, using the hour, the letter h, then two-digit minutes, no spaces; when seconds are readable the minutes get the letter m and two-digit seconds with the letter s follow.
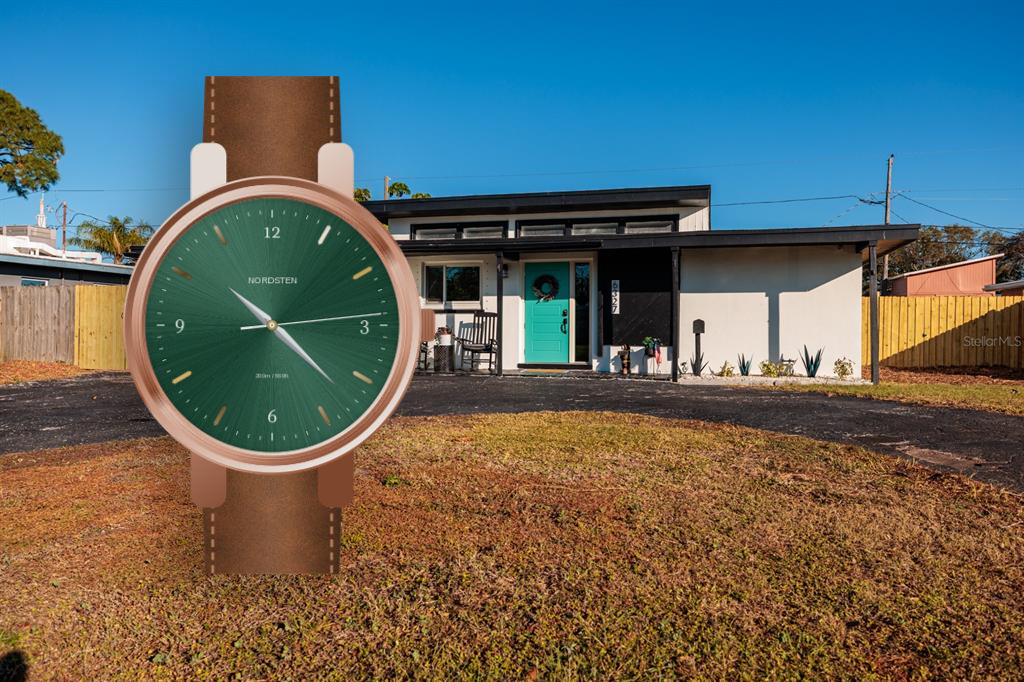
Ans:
10h22m14s
